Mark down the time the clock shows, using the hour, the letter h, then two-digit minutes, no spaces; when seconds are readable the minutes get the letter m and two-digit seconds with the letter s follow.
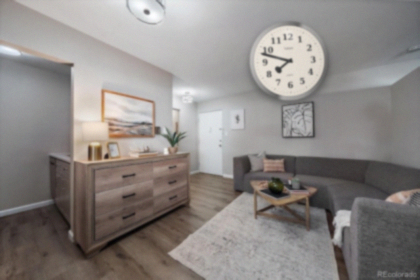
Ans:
7h48
